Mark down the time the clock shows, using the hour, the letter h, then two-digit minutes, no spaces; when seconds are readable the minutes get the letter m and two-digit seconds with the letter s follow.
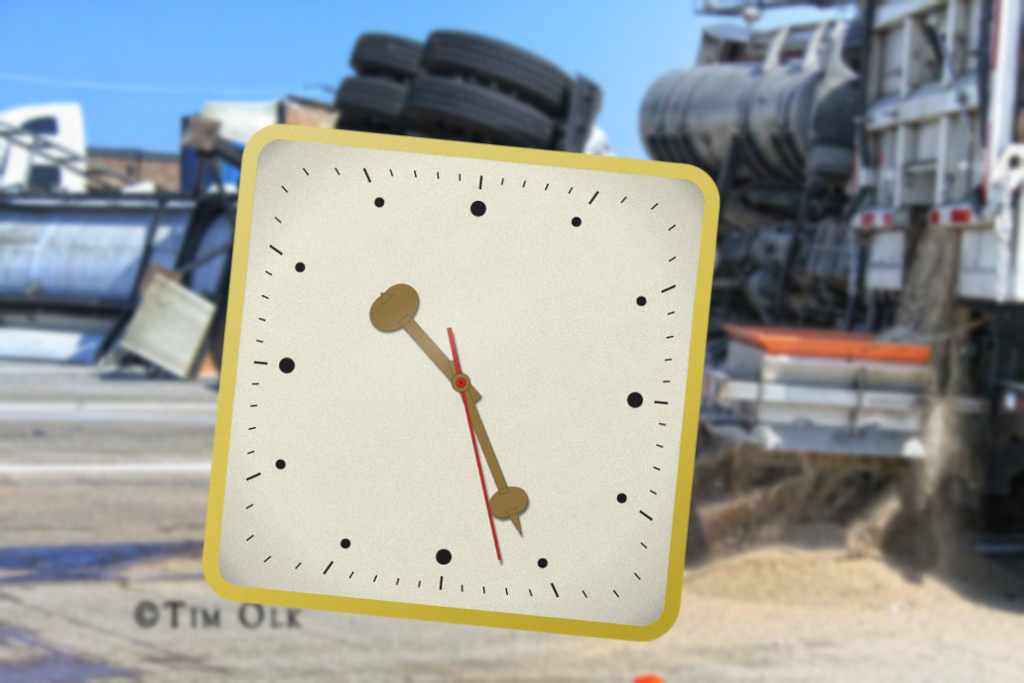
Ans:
10h25m27s
